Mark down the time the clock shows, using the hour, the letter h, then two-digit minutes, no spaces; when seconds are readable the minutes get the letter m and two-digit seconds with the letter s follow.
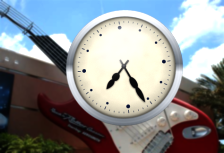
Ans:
7h26
